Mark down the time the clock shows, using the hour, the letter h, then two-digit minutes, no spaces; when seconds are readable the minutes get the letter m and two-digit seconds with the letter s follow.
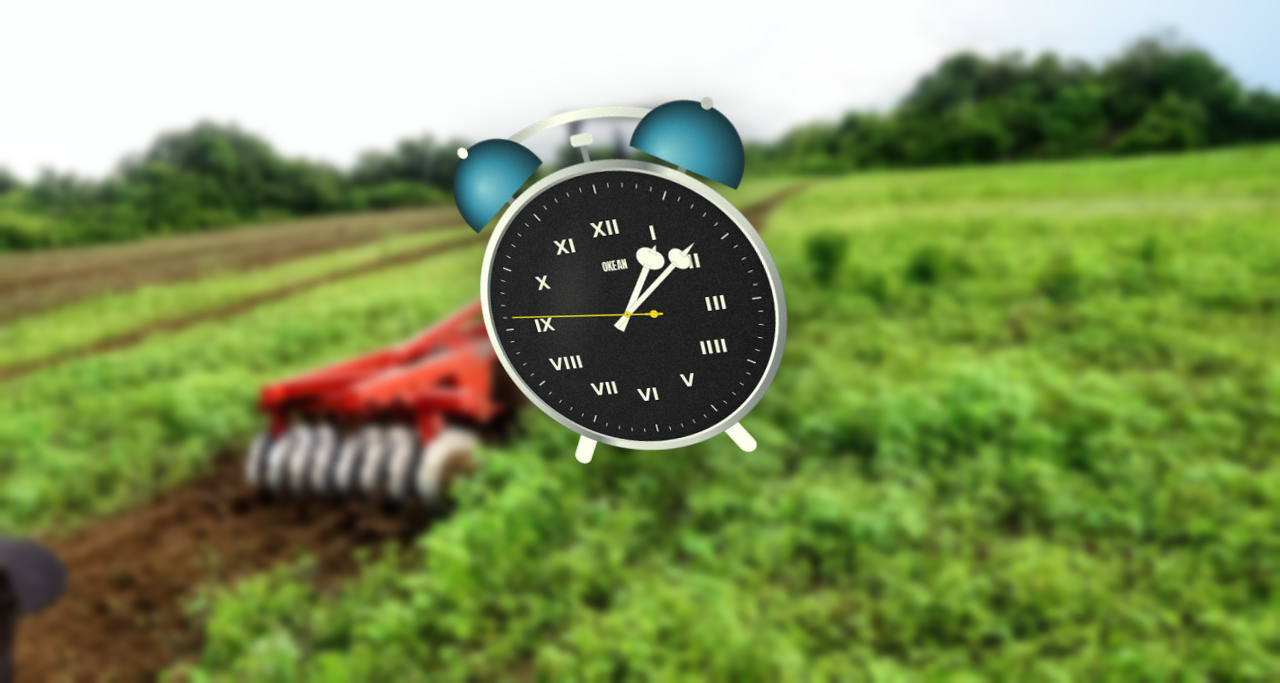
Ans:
1h08m46s
